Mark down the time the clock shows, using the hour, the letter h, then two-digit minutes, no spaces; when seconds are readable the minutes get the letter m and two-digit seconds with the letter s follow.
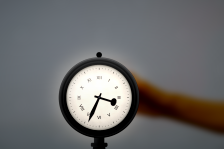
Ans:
3h34
